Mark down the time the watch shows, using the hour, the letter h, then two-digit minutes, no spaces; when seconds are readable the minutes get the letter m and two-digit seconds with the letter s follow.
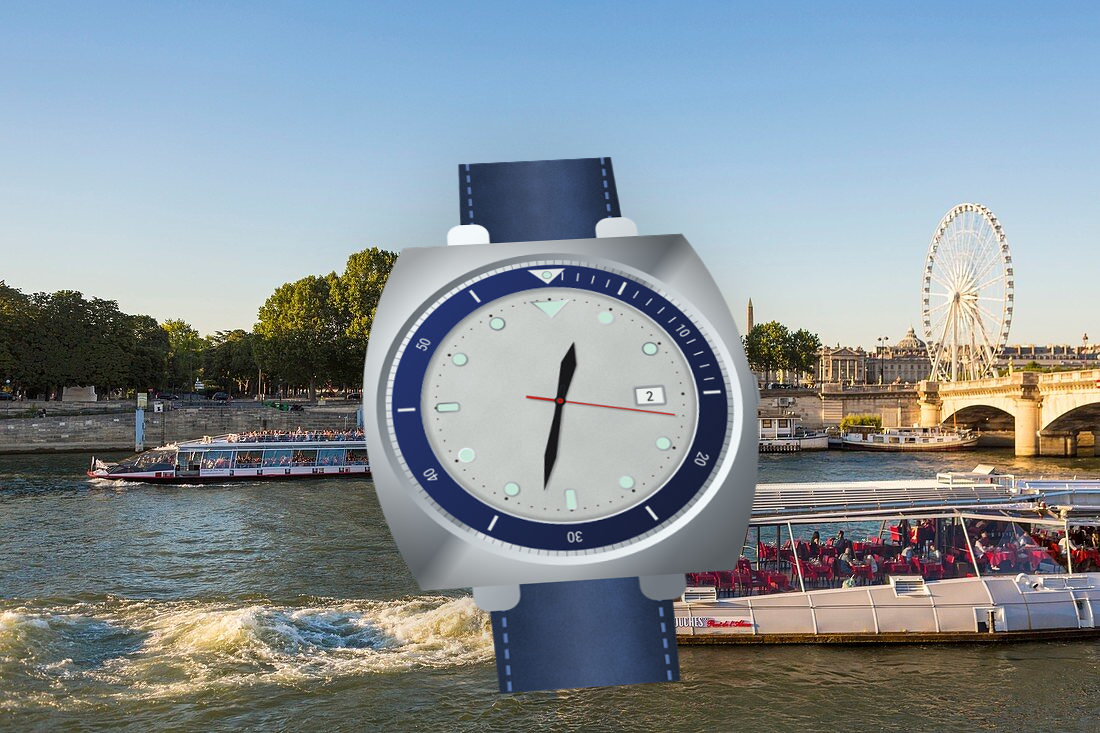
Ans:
12h32m17s
